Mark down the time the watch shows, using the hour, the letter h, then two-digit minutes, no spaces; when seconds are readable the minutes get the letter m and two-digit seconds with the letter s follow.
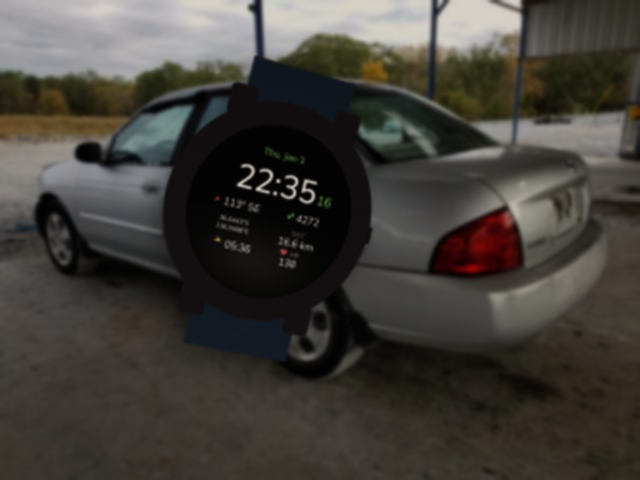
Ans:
22h35
